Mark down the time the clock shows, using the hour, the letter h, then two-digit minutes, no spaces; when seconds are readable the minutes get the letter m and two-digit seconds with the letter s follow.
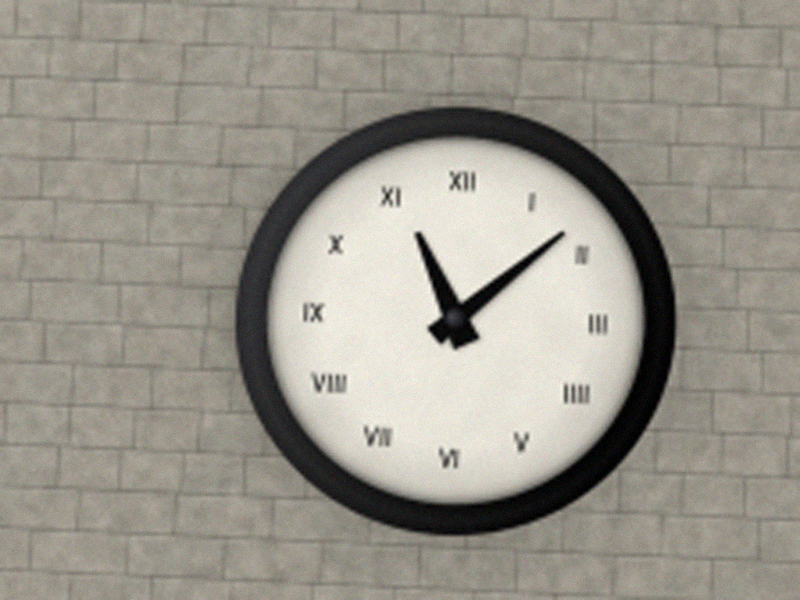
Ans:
11h08
